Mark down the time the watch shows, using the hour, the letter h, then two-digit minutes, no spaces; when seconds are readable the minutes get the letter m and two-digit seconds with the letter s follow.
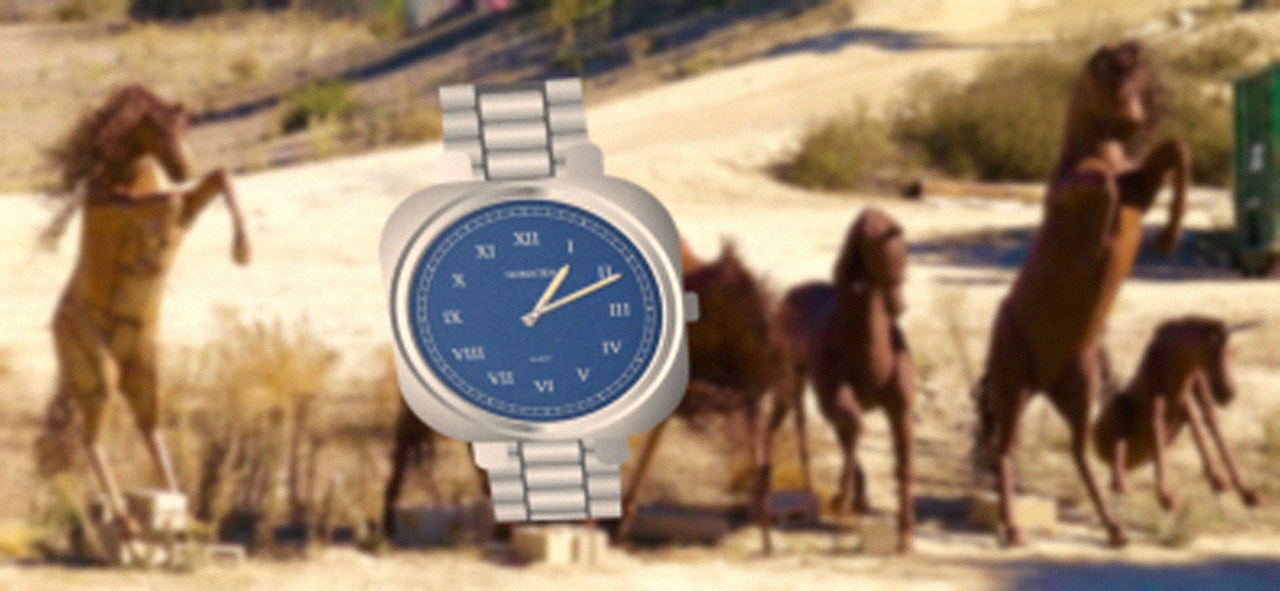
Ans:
1h11
